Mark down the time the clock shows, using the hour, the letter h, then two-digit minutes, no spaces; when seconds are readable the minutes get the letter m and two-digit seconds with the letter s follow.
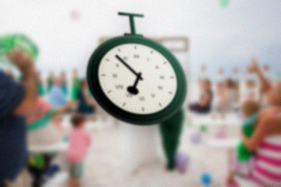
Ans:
6h53
